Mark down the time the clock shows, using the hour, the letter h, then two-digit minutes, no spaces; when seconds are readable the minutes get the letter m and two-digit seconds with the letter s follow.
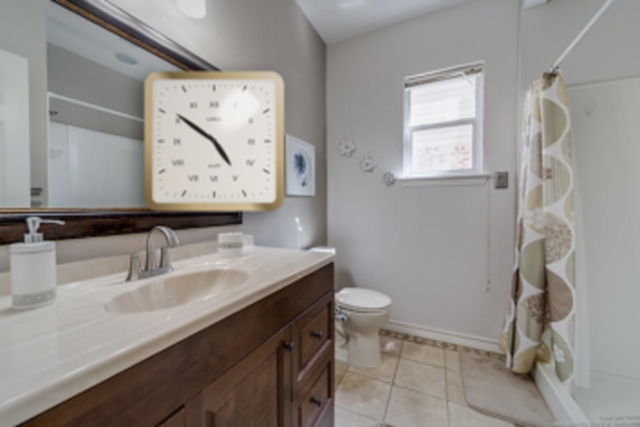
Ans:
4h51
